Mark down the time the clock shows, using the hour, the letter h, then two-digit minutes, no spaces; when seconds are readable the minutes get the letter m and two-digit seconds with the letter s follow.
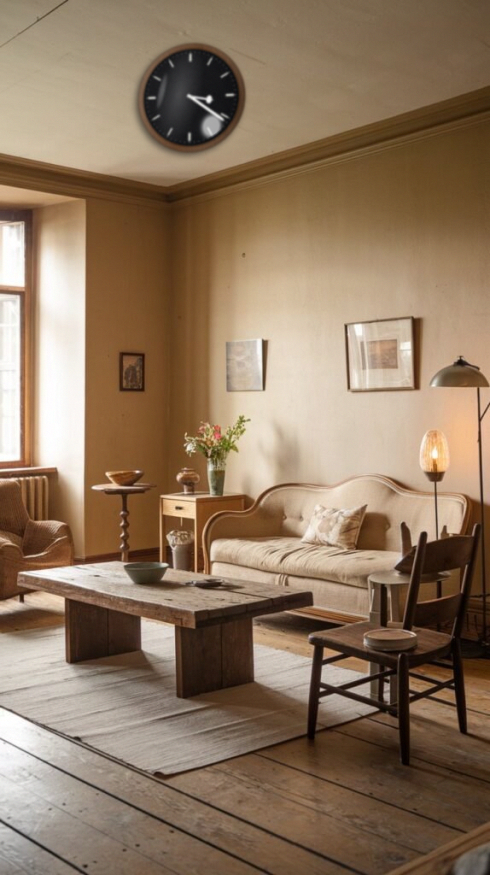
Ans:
3h21
